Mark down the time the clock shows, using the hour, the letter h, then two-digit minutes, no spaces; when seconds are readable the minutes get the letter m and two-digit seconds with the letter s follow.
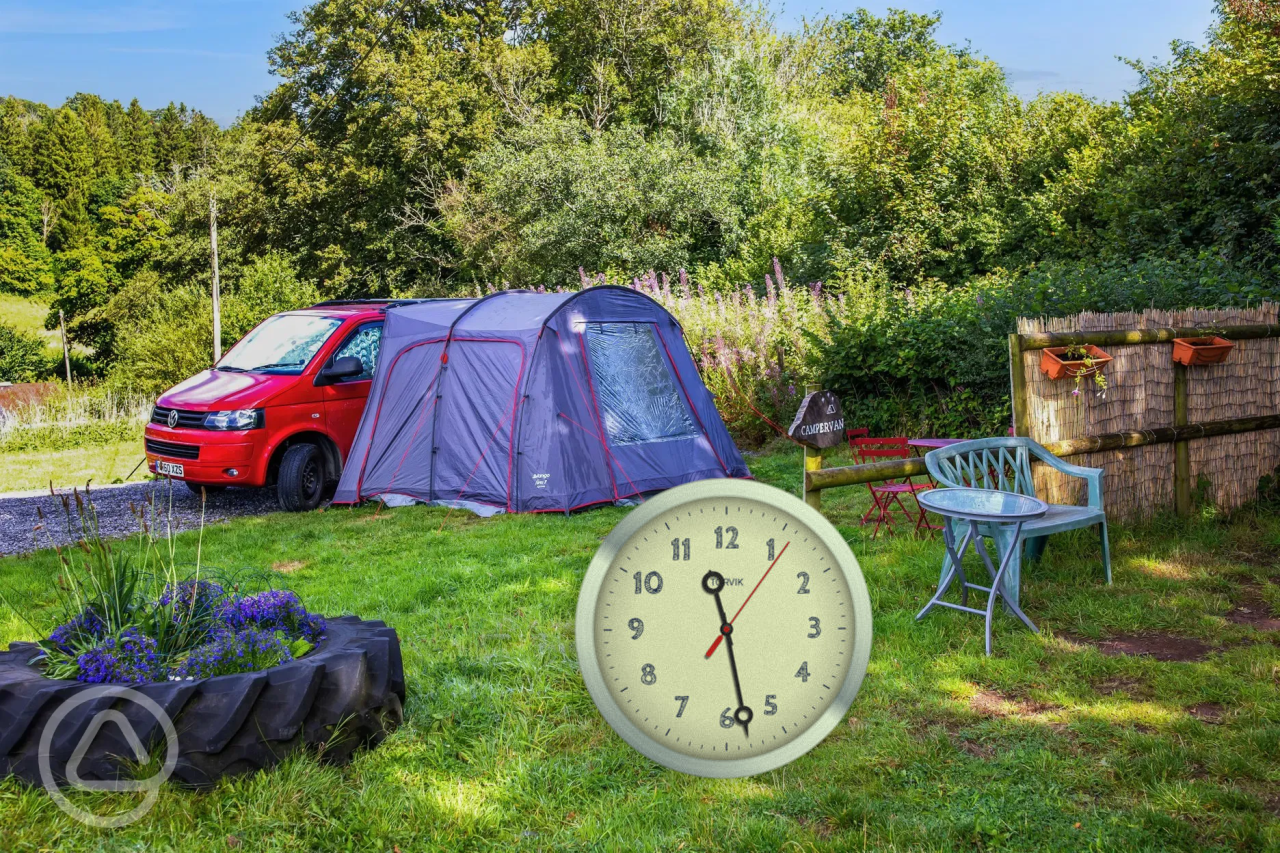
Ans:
11h28m06s
